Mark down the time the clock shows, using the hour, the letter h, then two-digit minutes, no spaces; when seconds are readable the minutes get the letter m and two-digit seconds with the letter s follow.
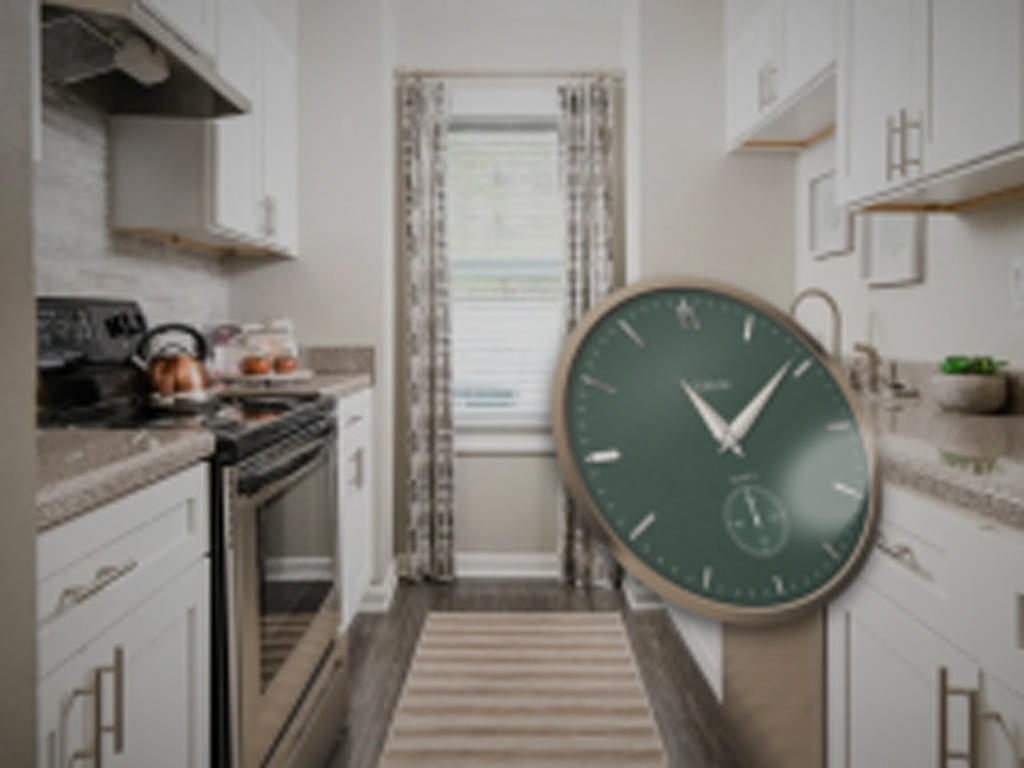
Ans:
11h09
